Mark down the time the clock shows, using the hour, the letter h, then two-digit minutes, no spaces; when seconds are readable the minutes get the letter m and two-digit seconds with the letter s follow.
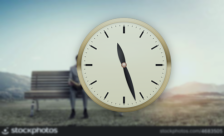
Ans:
11h27
